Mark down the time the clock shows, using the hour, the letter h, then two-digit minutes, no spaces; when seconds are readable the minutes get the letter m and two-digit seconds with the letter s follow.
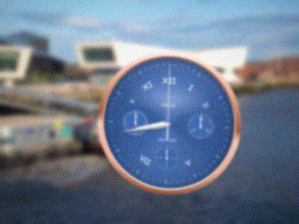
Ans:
8h43
